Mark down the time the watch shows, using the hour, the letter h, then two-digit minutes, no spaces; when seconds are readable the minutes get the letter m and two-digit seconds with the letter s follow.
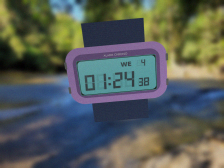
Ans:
1h24m38s
